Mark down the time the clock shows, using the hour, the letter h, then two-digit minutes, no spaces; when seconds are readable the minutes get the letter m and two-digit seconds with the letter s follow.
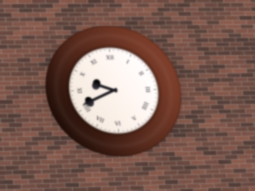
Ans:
9h41
